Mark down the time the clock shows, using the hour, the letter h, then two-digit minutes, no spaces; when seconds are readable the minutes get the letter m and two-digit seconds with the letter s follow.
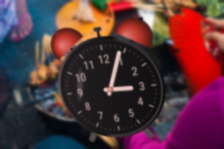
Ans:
3h04
